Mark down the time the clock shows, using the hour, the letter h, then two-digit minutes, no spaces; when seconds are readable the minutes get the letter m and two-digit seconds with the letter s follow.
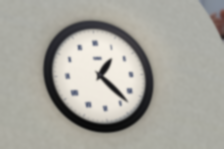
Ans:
1h23
